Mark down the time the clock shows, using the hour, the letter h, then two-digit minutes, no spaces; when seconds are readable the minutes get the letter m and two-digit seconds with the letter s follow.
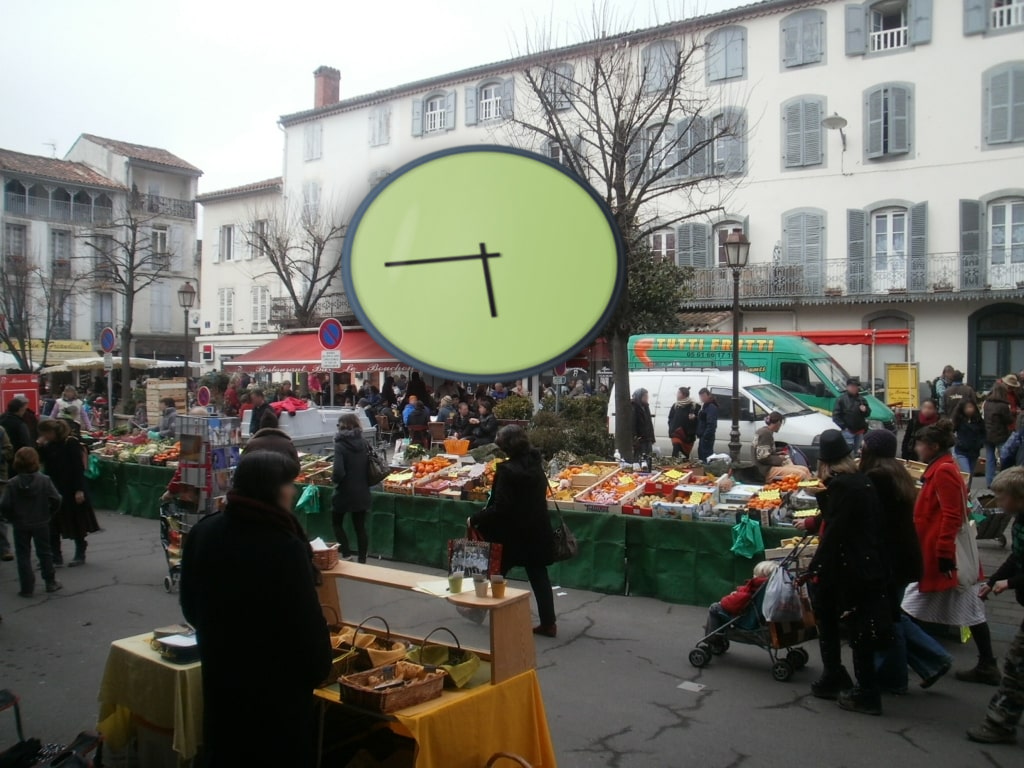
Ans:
5h44
